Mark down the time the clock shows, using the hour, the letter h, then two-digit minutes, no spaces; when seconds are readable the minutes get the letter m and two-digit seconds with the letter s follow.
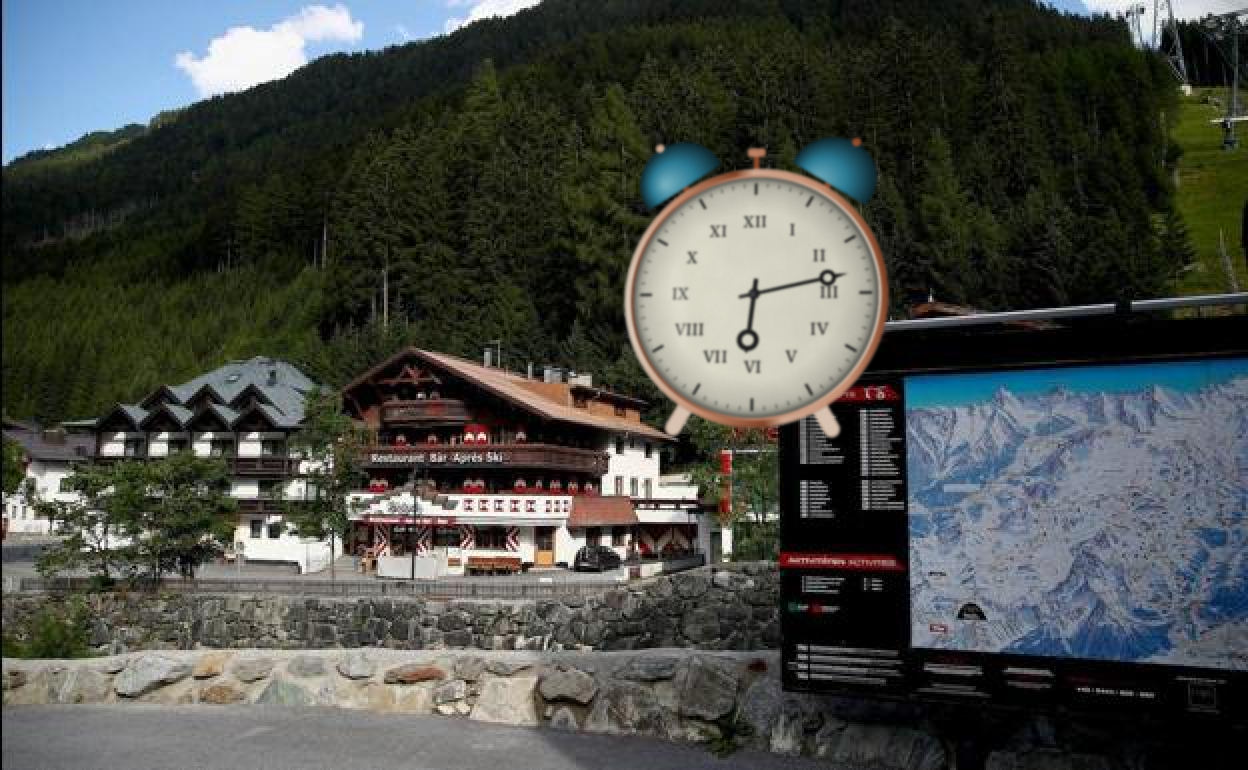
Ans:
6h13
